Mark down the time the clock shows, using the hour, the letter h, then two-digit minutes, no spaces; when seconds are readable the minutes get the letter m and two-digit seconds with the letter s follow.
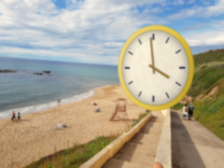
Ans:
3h59
